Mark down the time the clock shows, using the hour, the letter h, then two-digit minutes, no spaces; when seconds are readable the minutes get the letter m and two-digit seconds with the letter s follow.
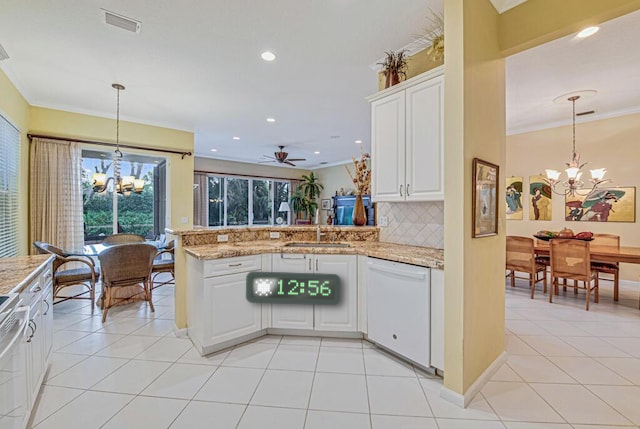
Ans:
12h56
